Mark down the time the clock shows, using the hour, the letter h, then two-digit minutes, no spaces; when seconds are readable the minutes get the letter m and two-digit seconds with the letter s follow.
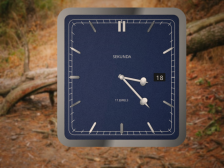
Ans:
3h23
